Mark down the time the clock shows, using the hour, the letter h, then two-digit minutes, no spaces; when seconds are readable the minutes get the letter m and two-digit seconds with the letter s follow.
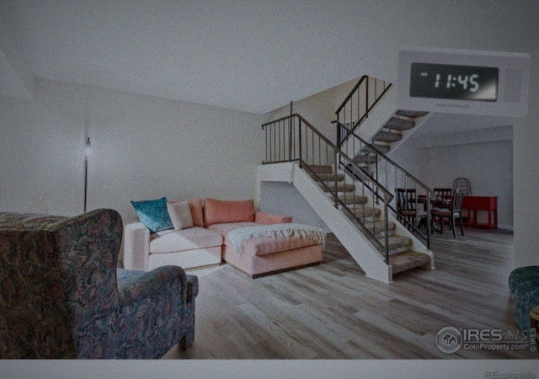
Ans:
11h45
